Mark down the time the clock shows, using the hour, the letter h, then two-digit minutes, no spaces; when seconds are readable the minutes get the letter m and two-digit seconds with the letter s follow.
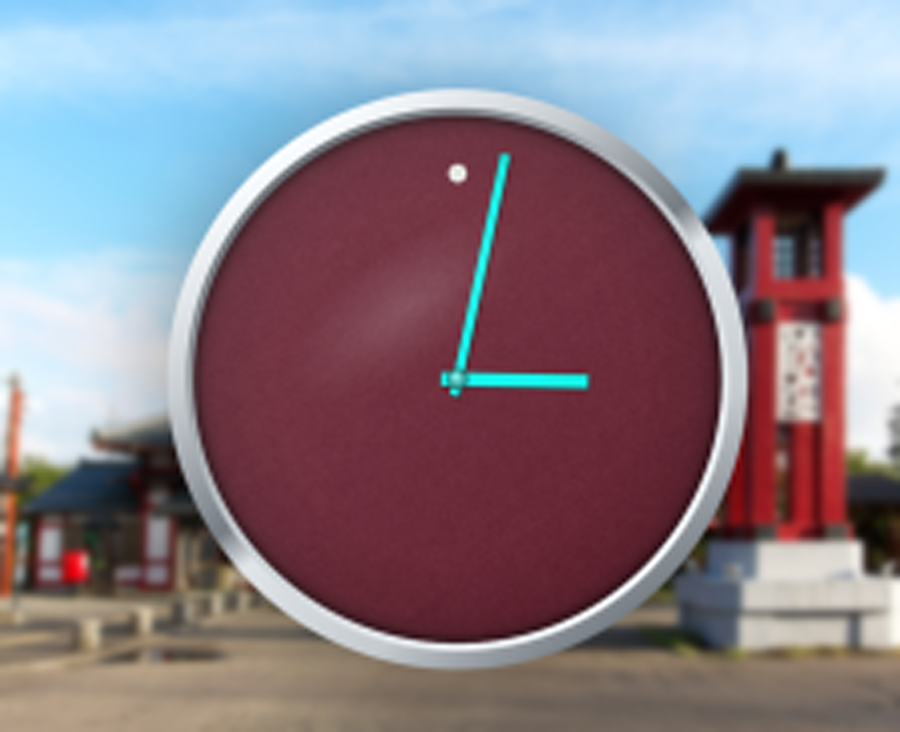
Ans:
3h02
